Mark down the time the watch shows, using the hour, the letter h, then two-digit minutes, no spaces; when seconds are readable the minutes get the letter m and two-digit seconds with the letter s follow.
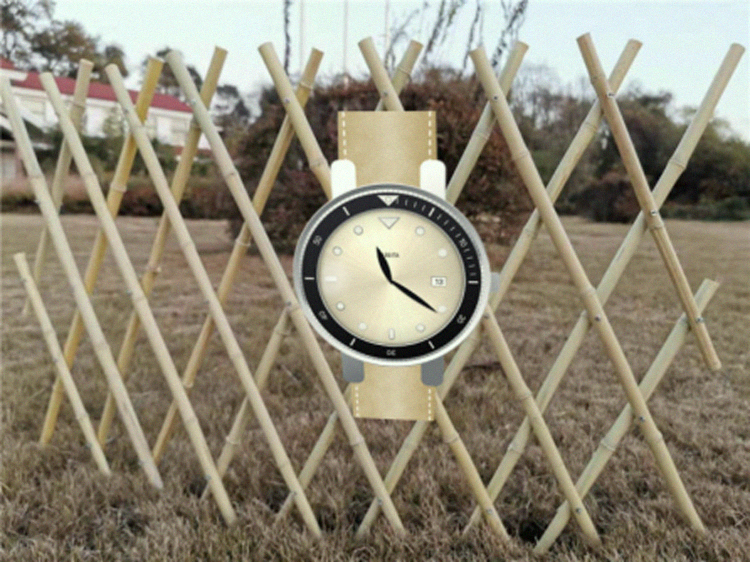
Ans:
11h21
